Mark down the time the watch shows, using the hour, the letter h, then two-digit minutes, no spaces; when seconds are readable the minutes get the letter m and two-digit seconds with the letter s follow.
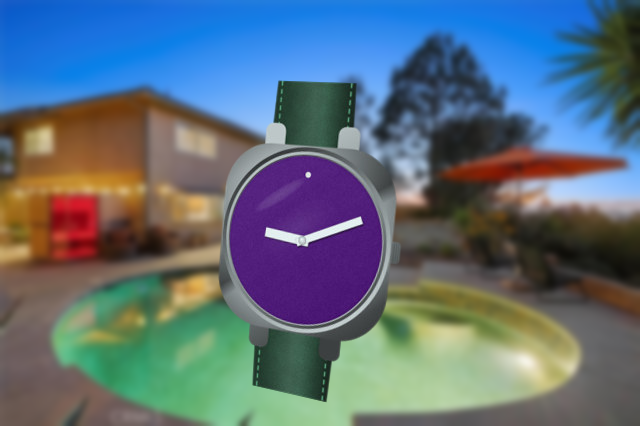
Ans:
9h11
